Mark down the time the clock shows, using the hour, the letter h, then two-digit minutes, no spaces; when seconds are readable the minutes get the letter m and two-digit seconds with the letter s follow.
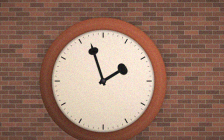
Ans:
1h57
